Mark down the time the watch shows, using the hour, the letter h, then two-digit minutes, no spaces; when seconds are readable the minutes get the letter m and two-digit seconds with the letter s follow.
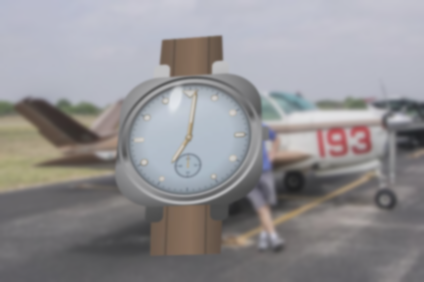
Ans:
7h01
